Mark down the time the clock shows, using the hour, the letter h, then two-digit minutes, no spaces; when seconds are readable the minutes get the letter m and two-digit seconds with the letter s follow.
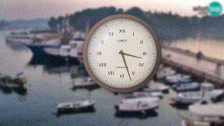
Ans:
3h27
